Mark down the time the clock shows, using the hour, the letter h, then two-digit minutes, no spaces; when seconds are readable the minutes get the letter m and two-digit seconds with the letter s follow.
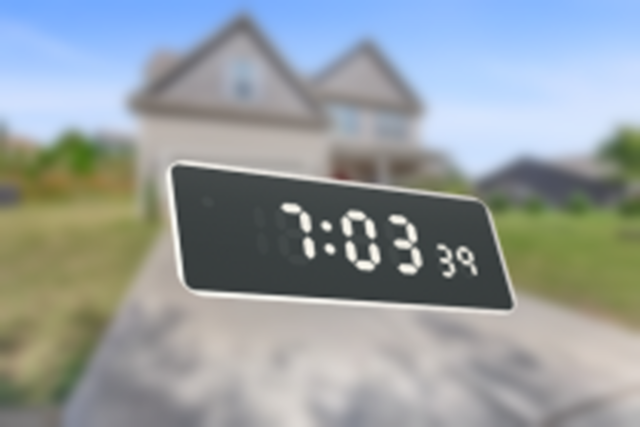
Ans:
7h03m39s
